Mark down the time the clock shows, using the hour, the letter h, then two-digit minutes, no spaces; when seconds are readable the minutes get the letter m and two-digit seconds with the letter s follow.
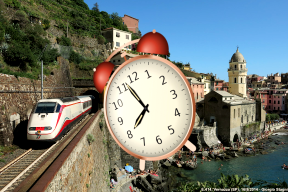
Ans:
7h57
